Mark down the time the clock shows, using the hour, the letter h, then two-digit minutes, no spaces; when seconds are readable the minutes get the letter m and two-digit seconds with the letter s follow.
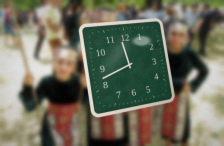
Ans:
11h42
